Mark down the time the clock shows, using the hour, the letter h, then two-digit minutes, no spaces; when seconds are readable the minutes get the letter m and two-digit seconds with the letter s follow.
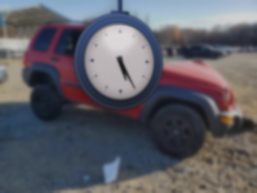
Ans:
5h25
